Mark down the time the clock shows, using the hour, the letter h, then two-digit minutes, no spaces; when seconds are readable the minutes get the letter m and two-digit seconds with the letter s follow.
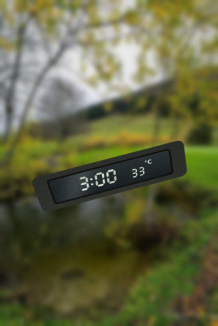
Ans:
3h00
